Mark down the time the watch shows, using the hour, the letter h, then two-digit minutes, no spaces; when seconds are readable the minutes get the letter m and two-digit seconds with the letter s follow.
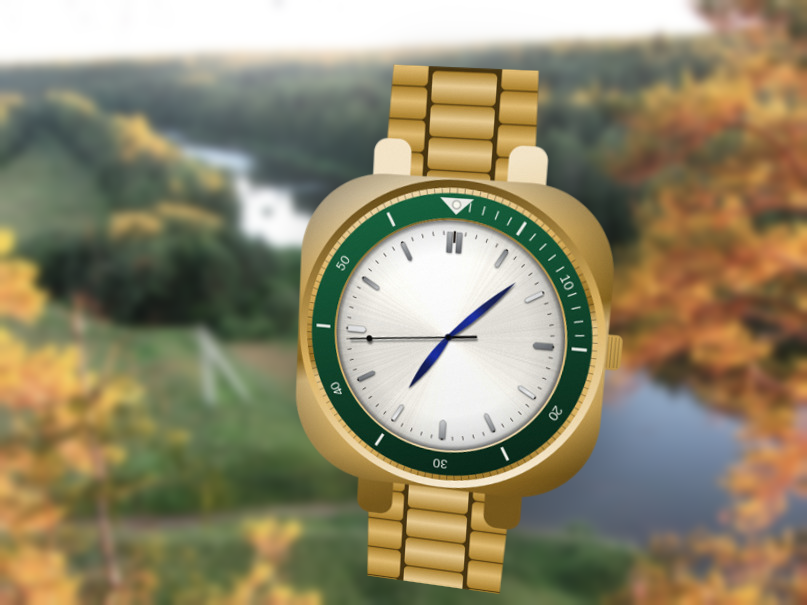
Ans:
7h07m44s
